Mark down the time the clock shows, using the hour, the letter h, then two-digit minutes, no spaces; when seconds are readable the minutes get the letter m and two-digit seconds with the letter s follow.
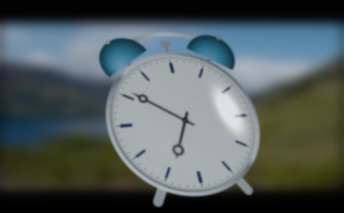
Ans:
6h51
